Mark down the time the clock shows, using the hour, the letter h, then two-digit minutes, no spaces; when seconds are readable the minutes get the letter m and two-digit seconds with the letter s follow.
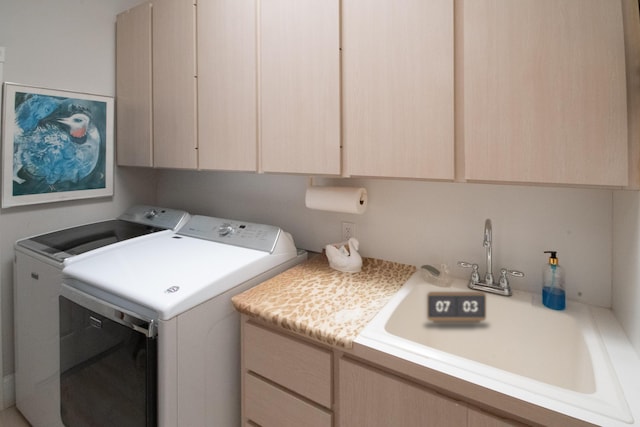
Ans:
7h03
